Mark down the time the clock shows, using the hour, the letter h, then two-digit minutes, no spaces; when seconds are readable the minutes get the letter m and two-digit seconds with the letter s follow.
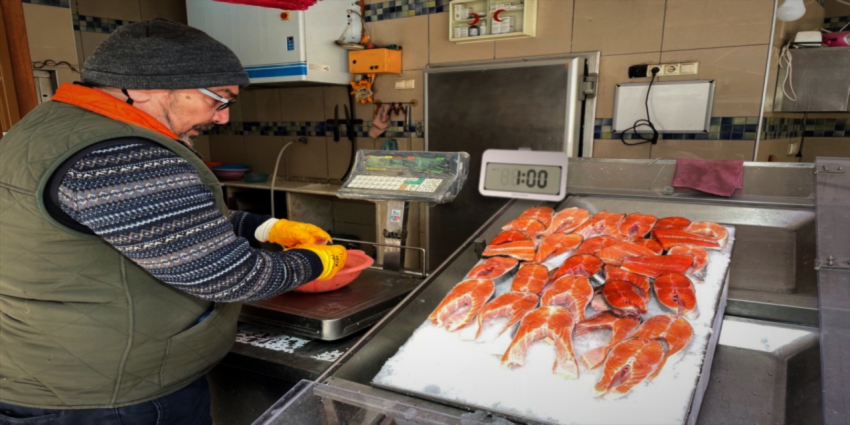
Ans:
1h00
